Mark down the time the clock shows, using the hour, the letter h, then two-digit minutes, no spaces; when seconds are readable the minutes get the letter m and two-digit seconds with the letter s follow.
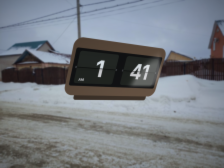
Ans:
1h41
